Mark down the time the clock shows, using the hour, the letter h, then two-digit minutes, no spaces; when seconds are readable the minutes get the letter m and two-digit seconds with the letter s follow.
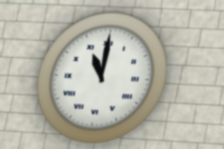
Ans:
11h00
